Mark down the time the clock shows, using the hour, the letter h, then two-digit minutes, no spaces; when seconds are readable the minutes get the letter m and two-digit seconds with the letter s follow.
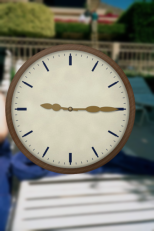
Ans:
9h15
